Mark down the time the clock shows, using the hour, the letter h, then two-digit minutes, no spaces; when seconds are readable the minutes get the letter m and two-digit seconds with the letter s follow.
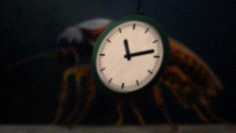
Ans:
11h13
